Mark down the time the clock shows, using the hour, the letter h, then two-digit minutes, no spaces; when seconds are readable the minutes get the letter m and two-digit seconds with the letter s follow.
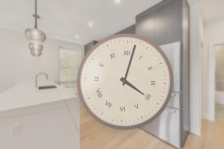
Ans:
4h02
